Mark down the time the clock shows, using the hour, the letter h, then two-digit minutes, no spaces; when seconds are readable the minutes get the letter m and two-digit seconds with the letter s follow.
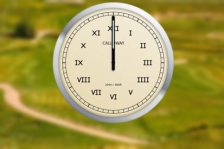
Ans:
12h00
